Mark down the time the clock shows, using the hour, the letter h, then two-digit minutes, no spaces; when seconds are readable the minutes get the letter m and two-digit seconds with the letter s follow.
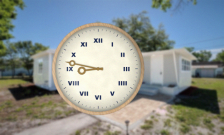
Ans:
8h47
